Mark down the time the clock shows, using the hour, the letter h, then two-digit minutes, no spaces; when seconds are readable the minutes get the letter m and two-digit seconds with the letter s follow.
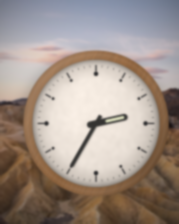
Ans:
2h35
